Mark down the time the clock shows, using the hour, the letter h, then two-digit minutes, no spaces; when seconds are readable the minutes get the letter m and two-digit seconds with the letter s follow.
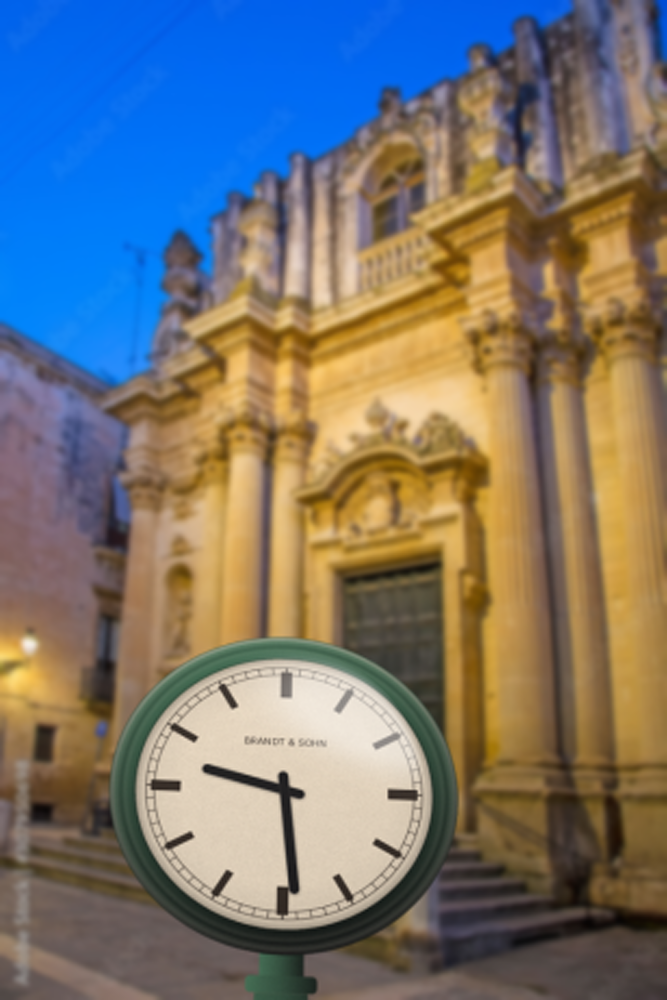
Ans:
9h29
